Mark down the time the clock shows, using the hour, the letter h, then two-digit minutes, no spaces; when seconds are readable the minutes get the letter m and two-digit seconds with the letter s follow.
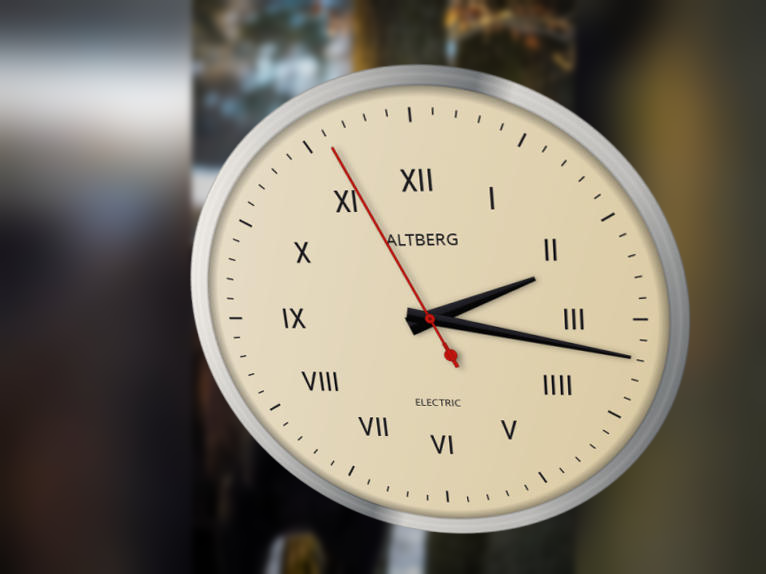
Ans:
2h16m56s
